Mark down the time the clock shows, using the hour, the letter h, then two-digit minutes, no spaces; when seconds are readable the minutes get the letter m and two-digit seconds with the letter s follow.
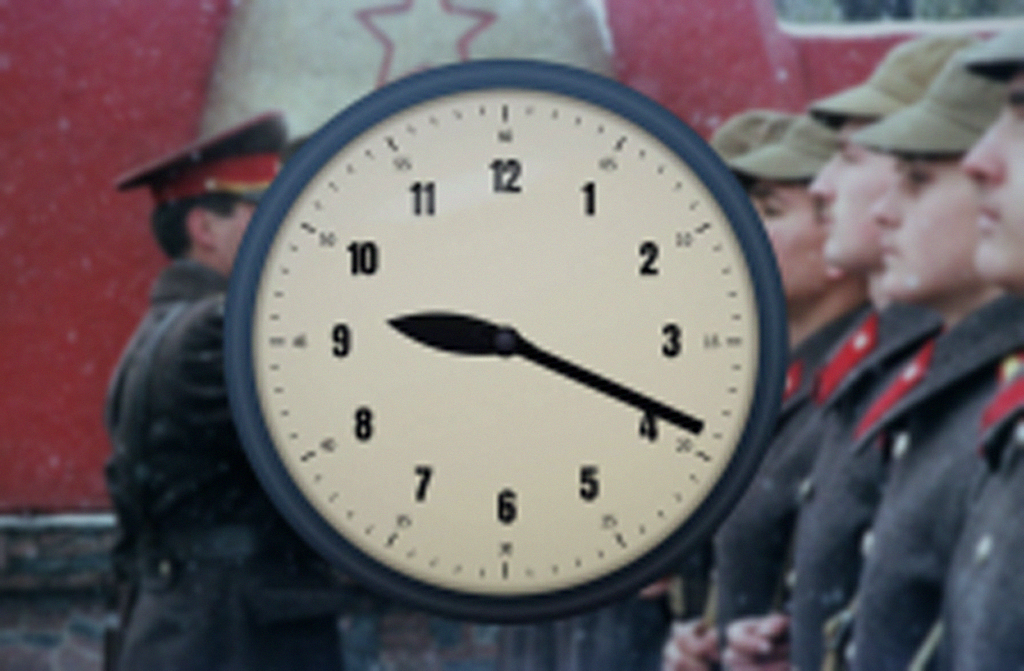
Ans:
9h19
